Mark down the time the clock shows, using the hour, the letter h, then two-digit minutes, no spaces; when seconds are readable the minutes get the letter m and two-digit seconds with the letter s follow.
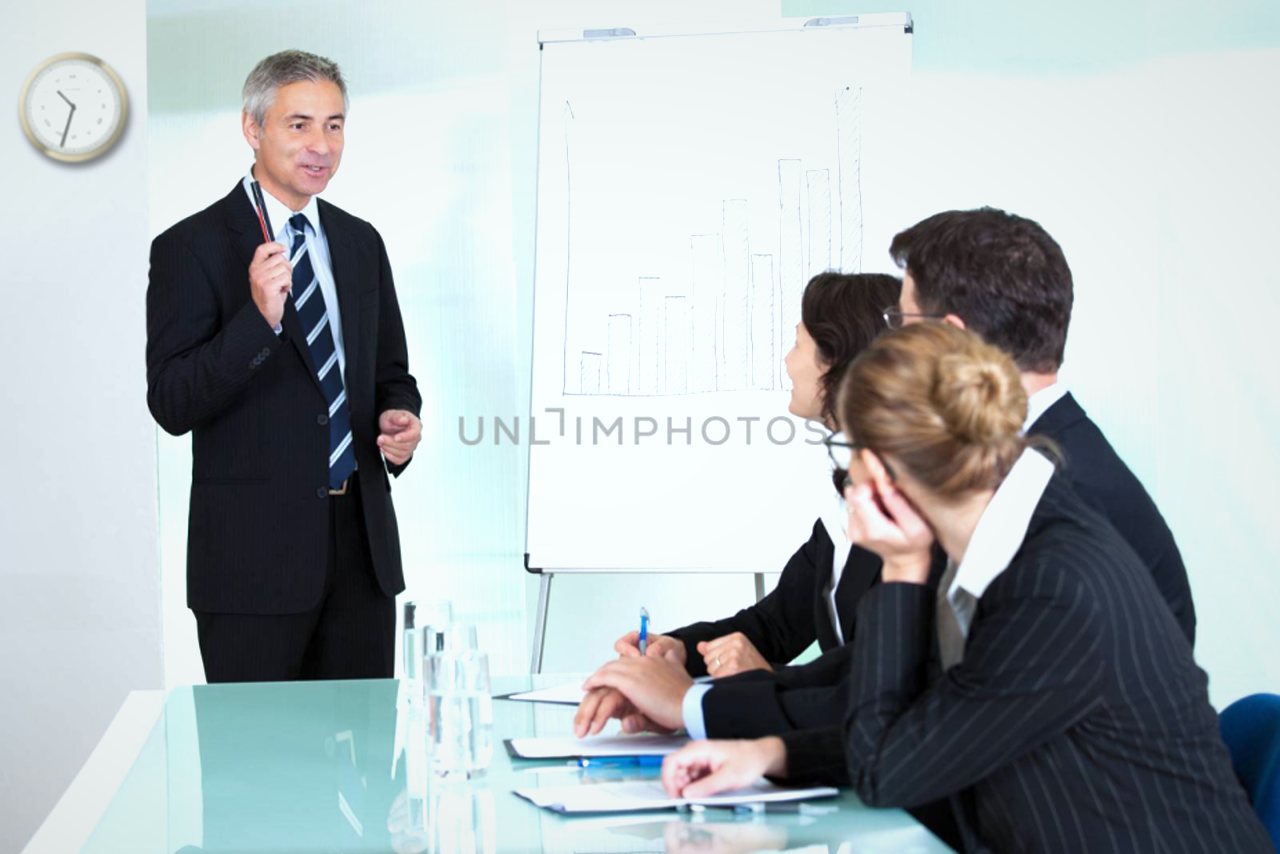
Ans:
10h33
